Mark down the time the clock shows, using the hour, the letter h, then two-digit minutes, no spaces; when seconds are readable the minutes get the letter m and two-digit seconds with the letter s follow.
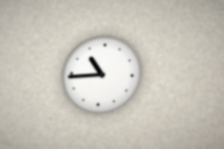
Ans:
10h44
